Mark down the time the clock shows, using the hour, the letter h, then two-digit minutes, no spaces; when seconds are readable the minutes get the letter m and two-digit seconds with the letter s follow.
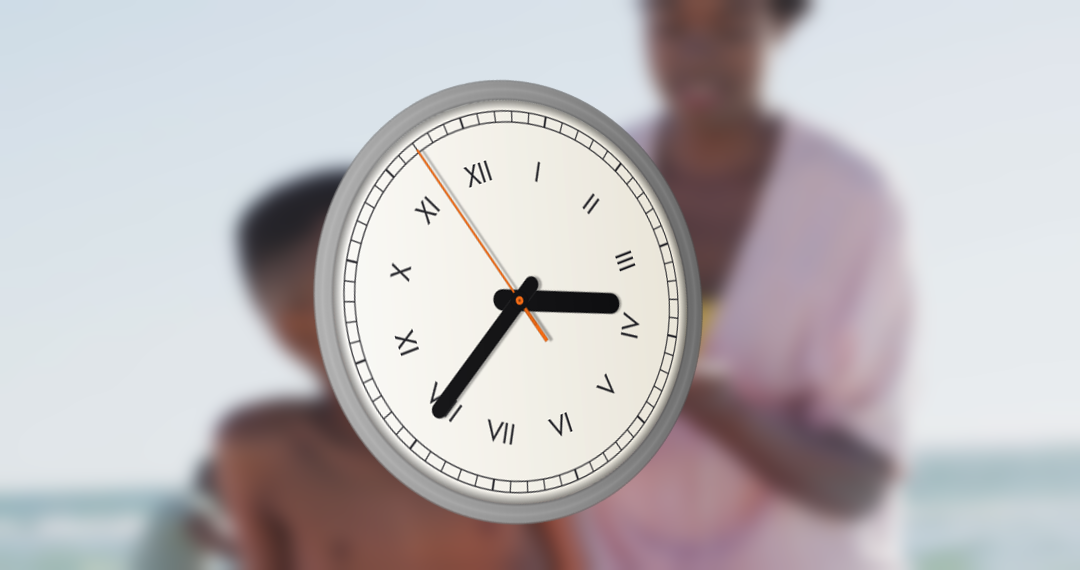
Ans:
3h39m57s
